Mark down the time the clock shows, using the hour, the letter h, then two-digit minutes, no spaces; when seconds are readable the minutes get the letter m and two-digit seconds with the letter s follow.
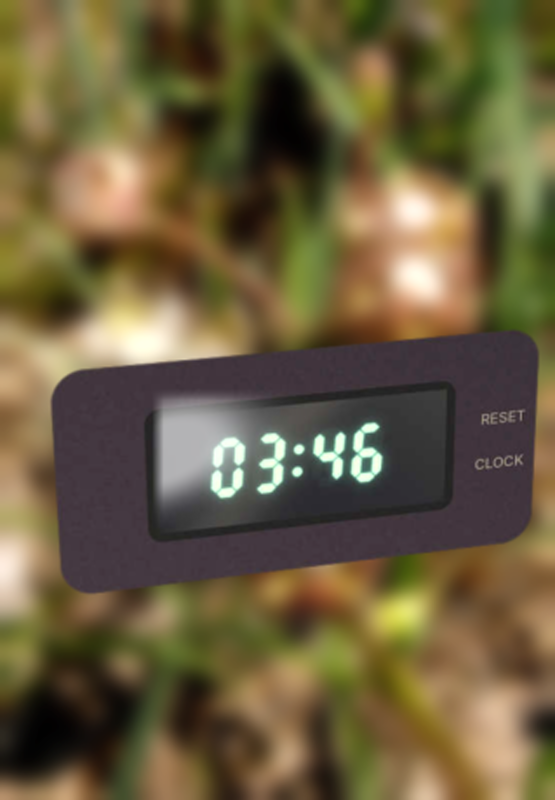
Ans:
3h46
